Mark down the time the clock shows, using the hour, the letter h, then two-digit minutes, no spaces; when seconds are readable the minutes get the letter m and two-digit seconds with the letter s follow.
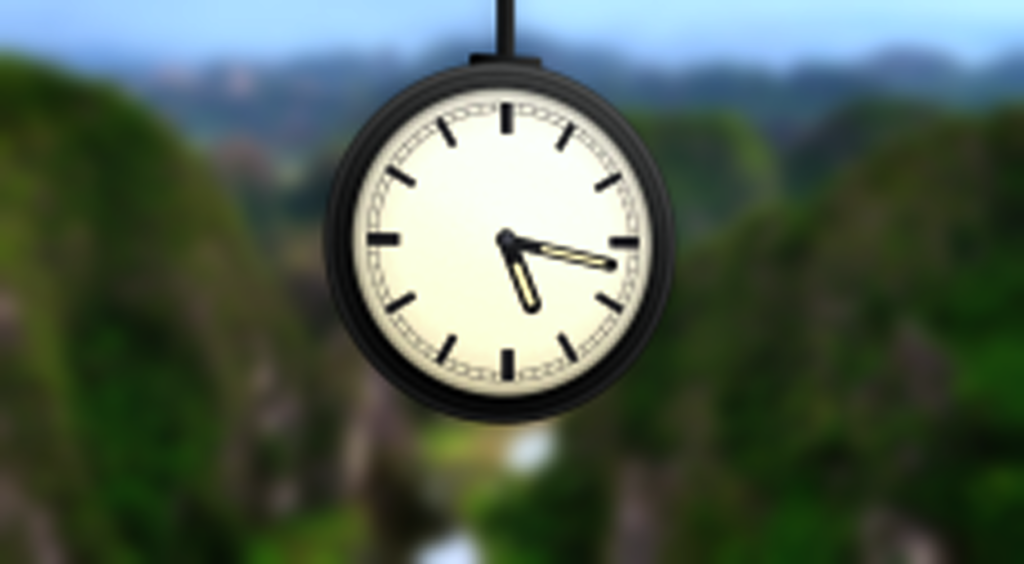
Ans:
5h17
